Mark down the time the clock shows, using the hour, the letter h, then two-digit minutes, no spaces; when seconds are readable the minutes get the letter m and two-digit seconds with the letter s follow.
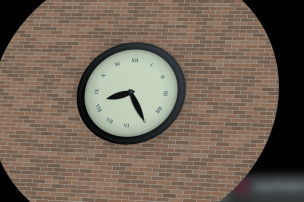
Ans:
8h25
